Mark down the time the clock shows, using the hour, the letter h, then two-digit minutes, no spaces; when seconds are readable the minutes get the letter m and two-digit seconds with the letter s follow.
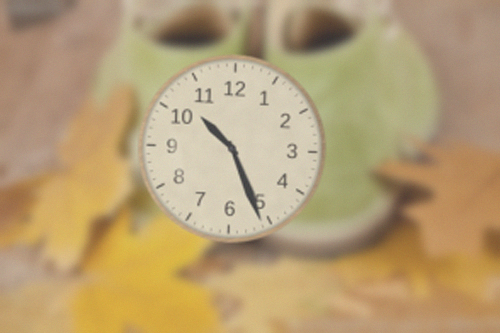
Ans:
10h26
